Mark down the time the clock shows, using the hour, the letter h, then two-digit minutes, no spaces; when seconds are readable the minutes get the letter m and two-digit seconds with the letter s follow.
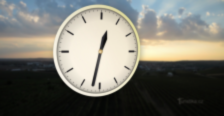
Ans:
12h32
